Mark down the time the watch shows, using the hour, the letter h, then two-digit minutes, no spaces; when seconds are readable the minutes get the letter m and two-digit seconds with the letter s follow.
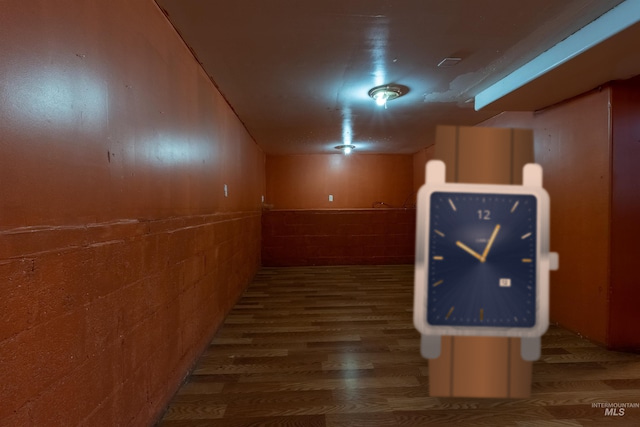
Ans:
10h04
